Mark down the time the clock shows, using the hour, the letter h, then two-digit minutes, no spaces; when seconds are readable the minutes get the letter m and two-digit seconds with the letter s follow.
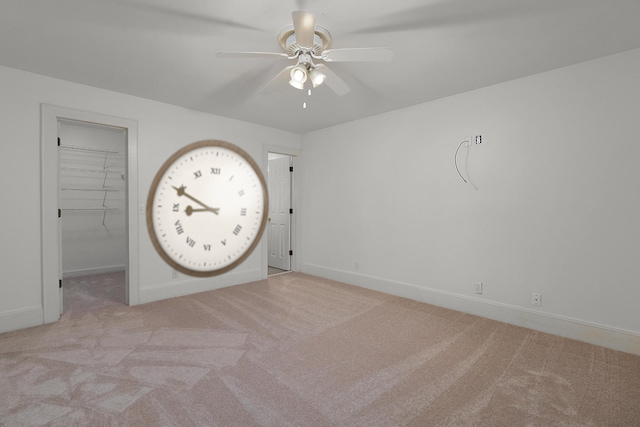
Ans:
8h49
